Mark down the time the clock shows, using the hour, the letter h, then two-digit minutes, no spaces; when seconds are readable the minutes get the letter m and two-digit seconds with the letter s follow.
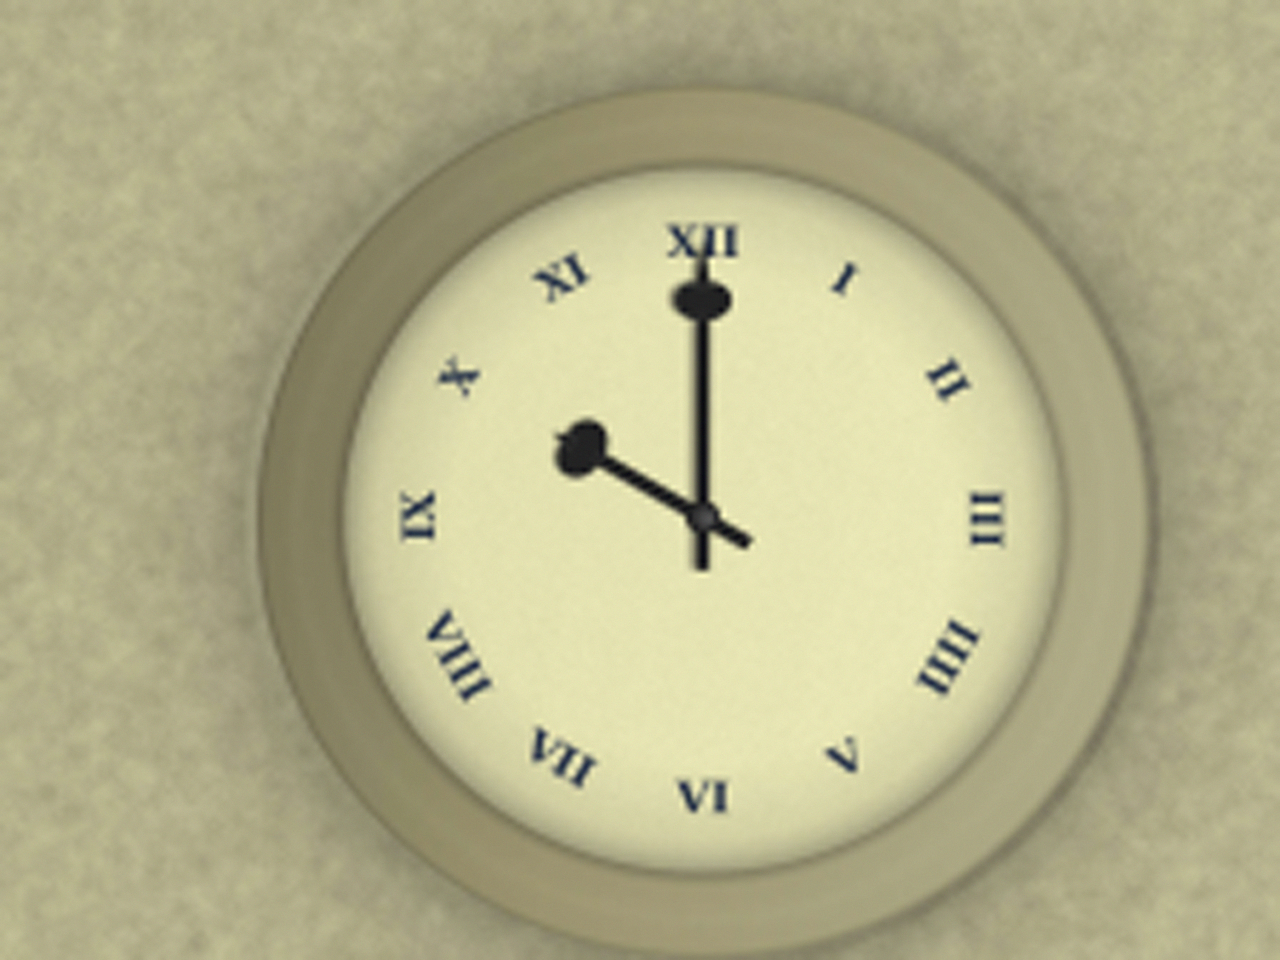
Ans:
10h00
